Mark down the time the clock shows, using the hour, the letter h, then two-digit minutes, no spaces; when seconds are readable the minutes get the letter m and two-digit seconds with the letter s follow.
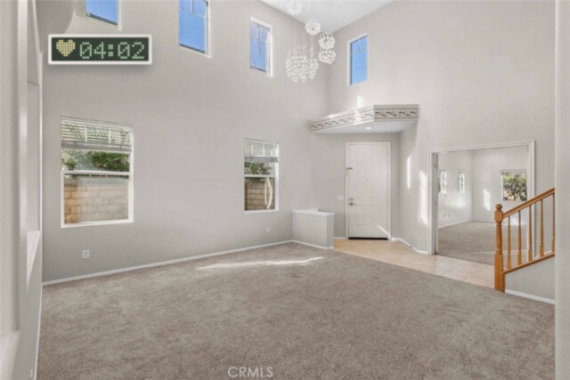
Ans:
4h02
